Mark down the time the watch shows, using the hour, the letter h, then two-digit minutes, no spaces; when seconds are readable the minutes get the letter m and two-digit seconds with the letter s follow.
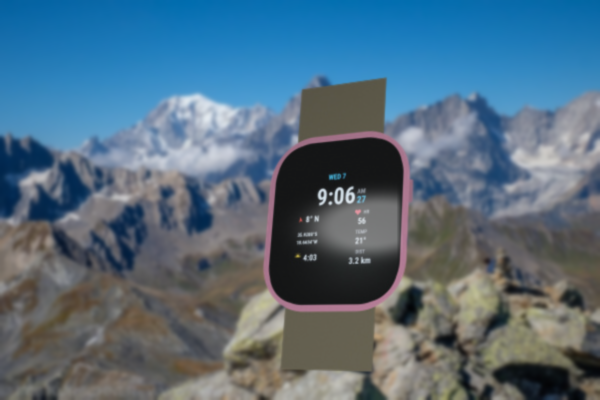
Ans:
9h06
